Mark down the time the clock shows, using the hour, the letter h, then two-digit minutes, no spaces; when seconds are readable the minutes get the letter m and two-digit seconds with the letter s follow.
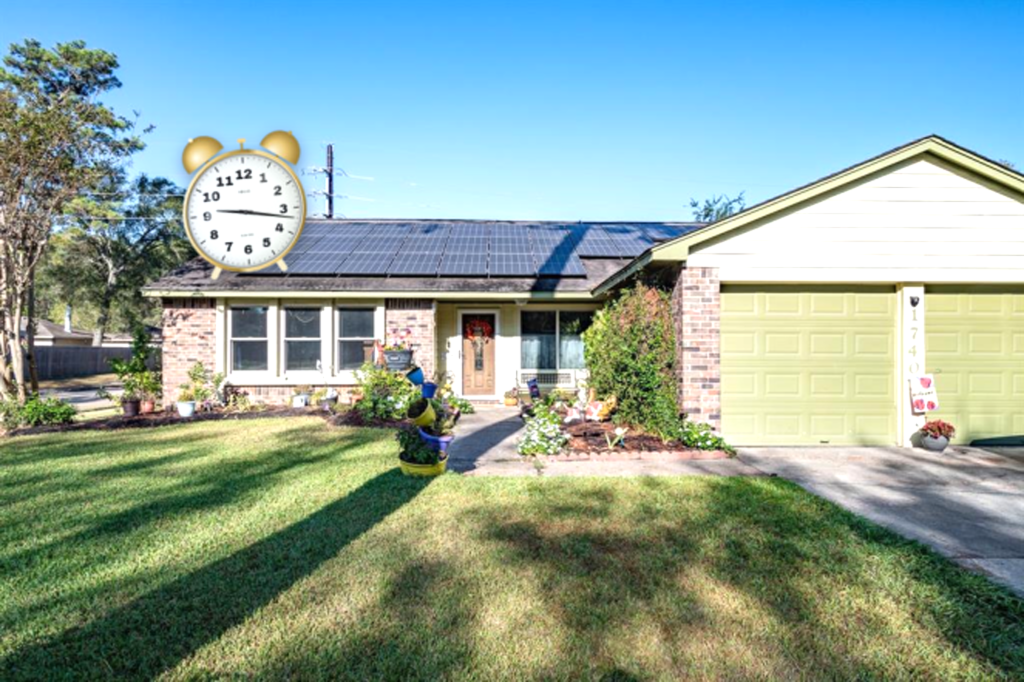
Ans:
9h17
